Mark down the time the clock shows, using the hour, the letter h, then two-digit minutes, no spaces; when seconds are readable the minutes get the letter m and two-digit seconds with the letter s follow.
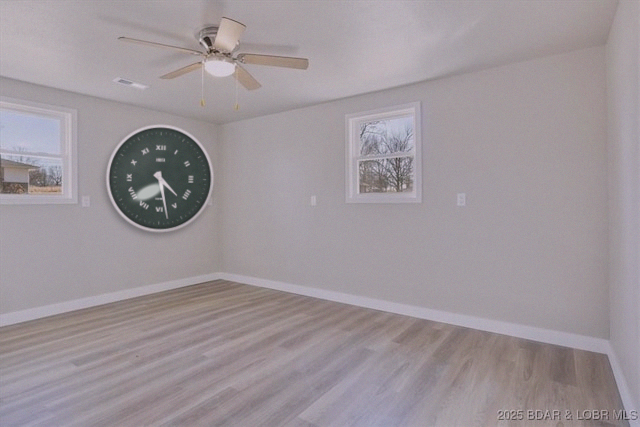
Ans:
4h28
